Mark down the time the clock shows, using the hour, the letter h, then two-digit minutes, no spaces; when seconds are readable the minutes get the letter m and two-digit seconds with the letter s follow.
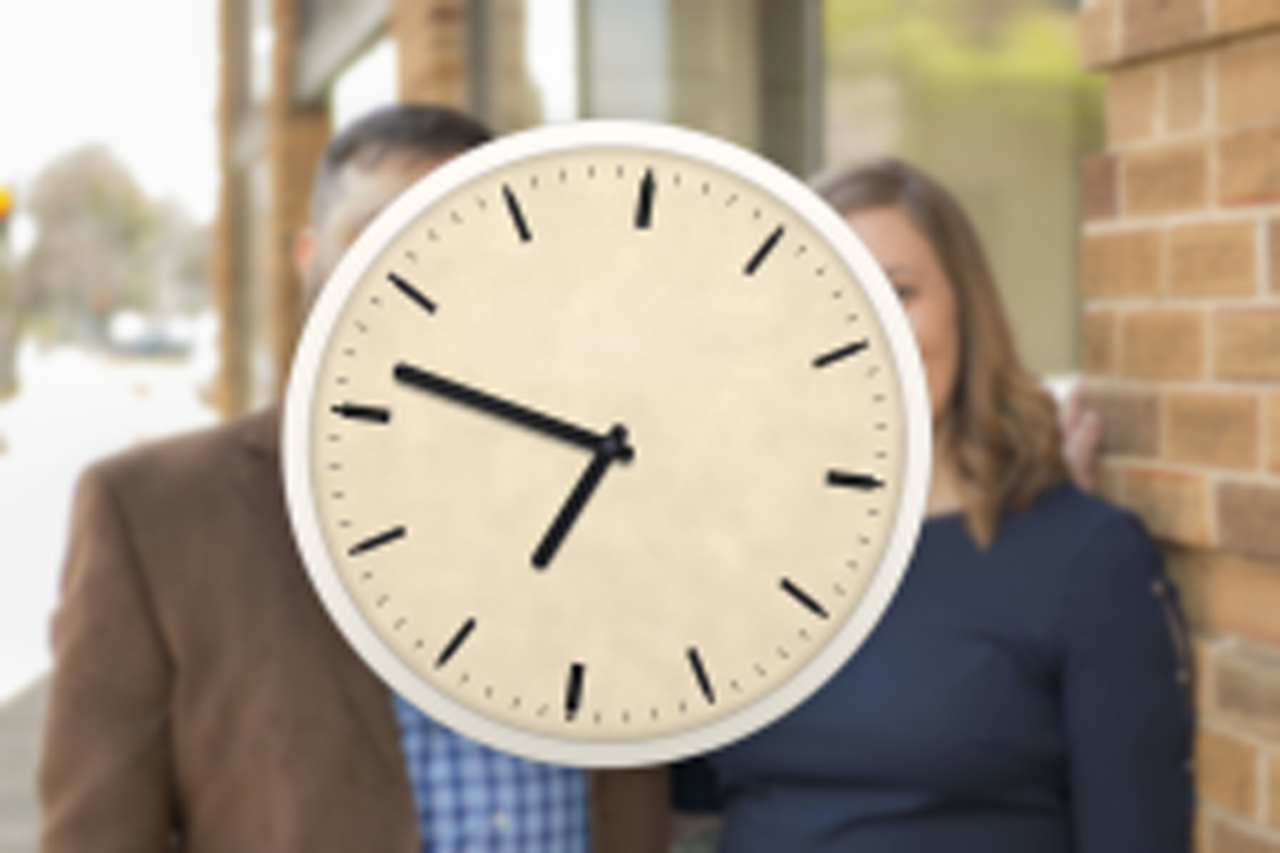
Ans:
6h47
